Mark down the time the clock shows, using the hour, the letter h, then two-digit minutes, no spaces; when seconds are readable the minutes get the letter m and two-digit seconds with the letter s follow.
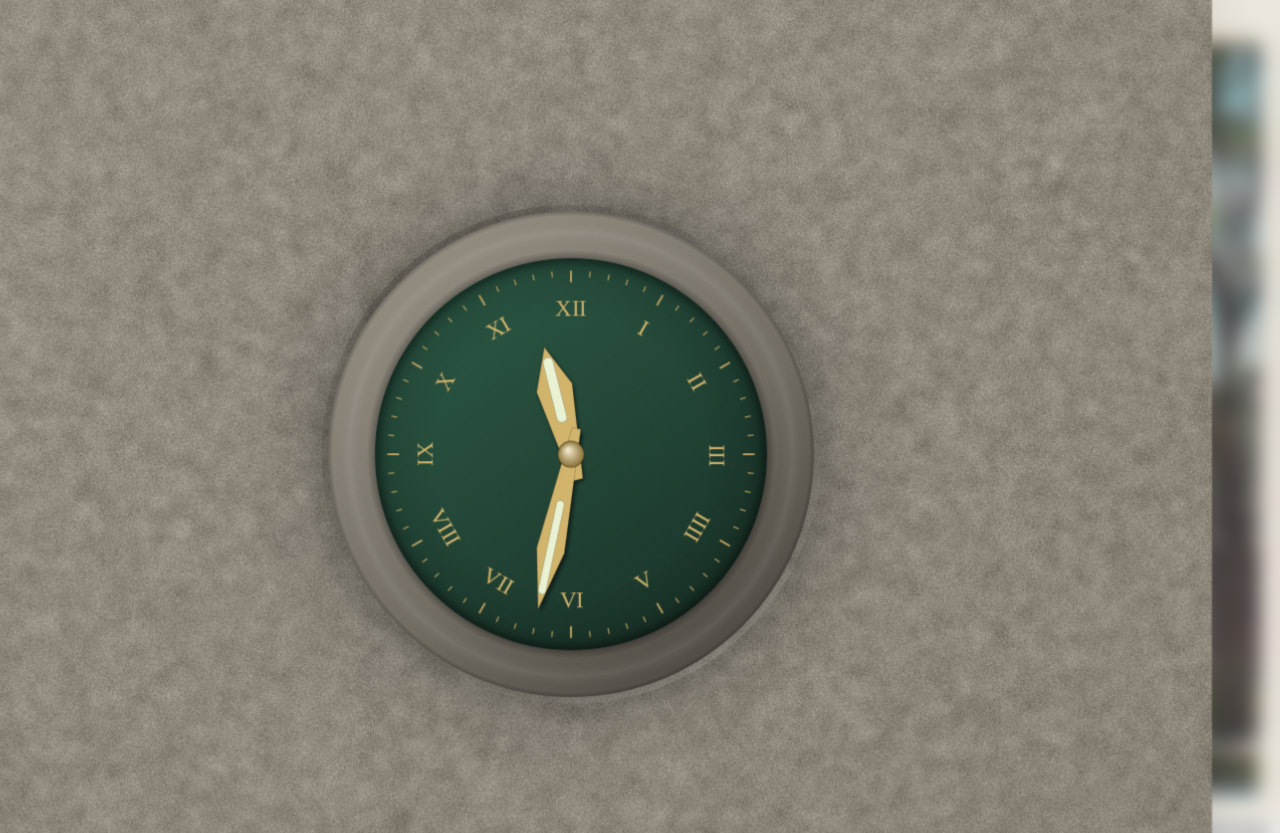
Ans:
11h32
